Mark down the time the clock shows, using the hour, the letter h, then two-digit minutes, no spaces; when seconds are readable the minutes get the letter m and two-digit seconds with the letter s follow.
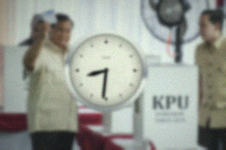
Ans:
8h31
